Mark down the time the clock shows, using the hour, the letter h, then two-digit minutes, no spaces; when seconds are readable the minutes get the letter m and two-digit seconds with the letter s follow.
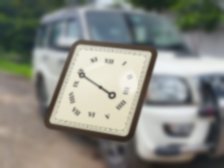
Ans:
3h49
